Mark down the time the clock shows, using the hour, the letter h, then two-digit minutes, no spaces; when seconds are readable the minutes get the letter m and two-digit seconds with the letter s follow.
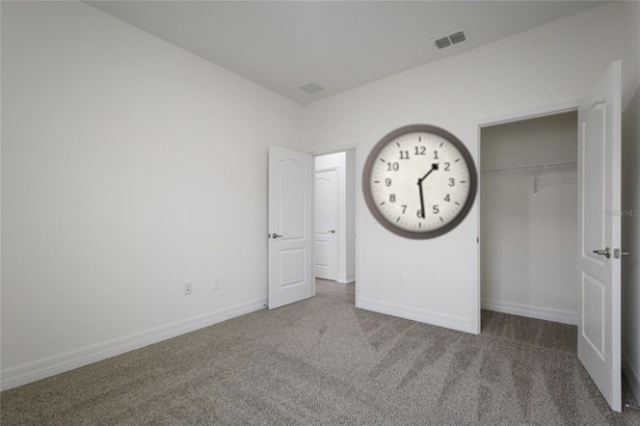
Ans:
1h29
